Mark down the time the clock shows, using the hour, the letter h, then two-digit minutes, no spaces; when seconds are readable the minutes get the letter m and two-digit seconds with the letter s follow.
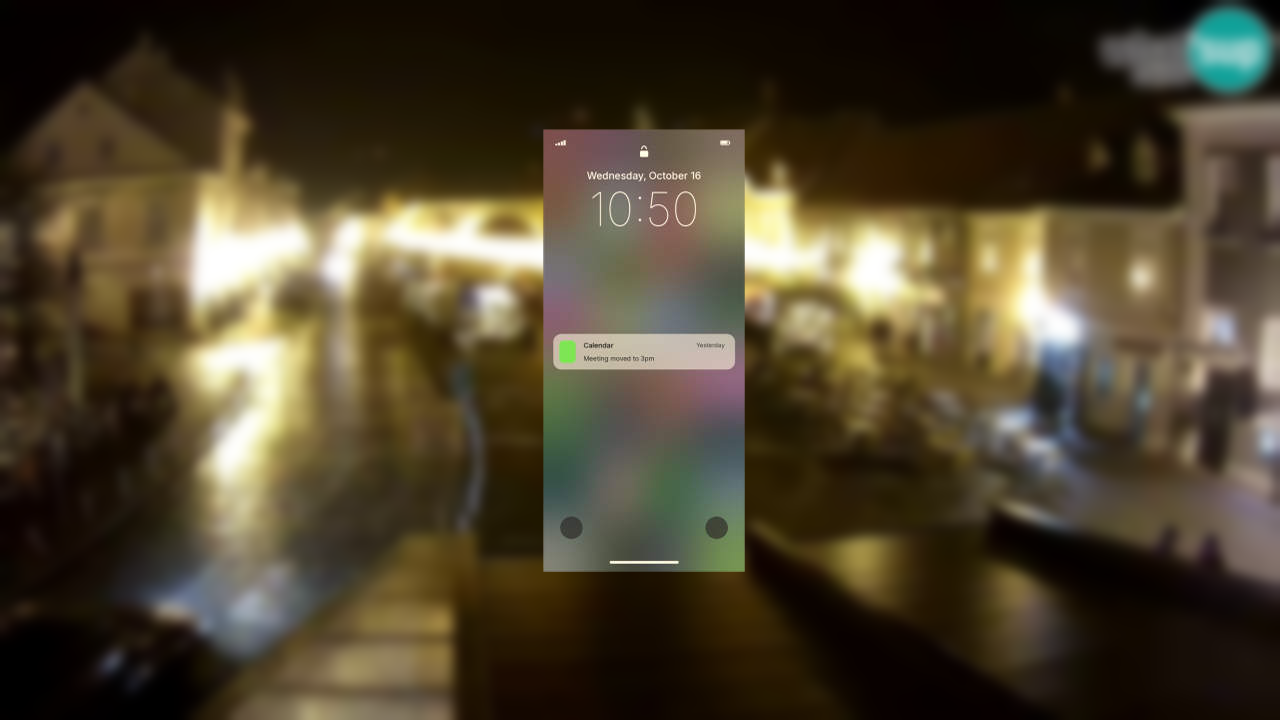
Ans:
10h50
